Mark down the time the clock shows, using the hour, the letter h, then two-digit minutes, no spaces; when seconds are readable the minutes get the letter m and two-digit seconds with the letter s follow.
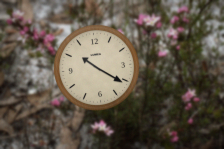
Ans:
10h21
